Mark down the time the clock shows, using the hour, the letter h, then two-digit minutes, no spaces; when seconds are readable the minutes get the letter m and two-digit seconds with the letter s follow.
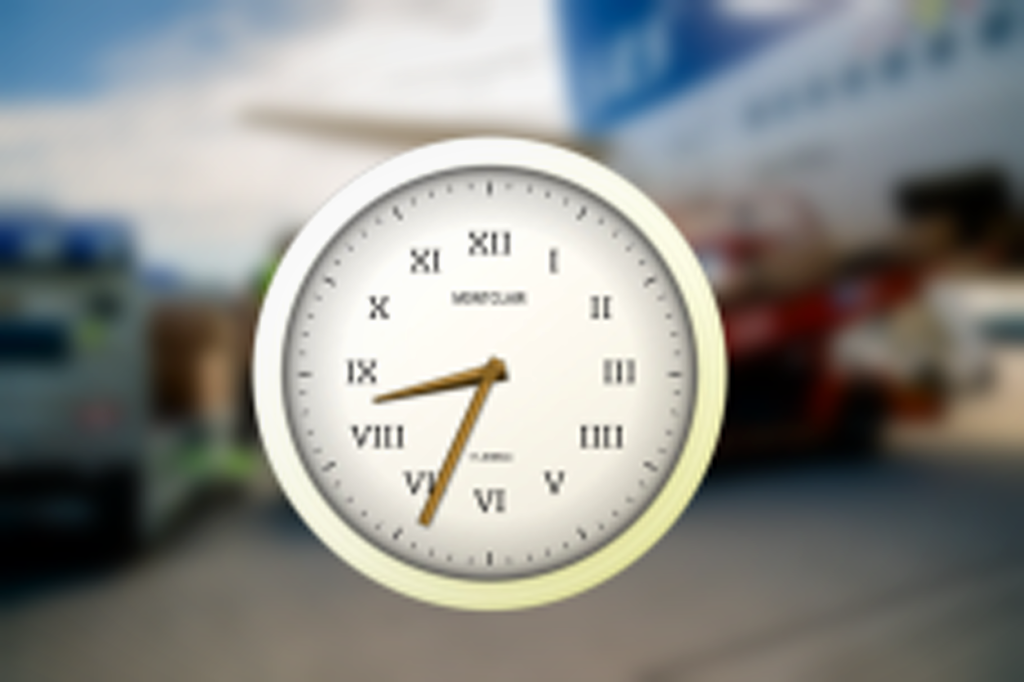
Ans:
8h34
